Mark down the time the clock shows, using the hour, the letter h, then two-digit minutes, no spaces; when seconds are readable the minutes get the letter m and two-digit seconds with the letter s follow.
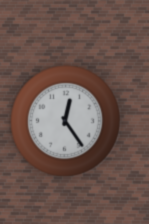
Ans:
12h24
